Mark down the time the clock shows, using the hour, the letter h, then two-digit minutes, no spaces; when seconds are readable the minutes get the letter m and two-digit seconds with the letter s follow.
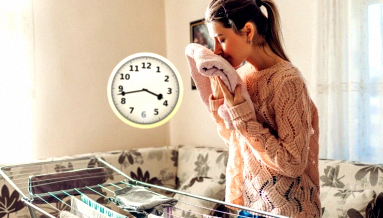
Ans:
3h43
